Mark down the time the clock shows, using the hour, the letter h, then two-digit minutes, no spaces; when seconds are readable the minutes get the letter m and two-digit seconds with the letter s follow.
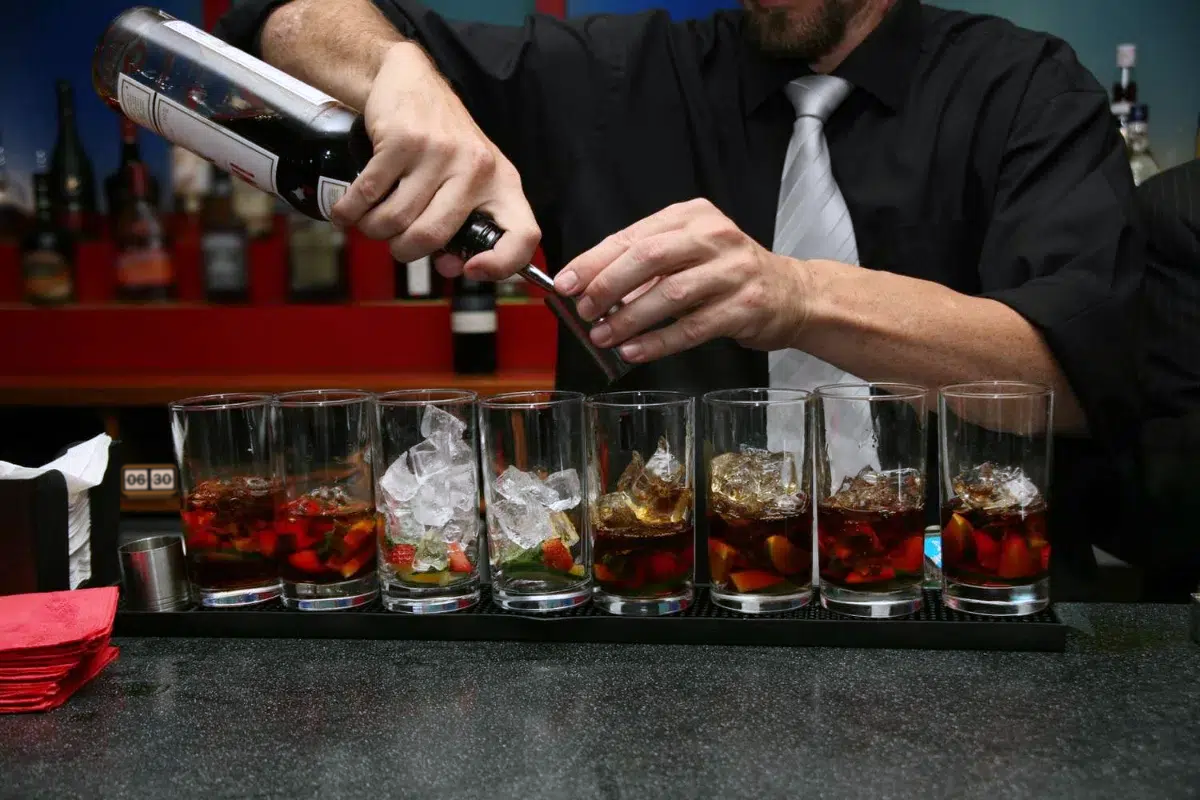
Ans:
6h30
